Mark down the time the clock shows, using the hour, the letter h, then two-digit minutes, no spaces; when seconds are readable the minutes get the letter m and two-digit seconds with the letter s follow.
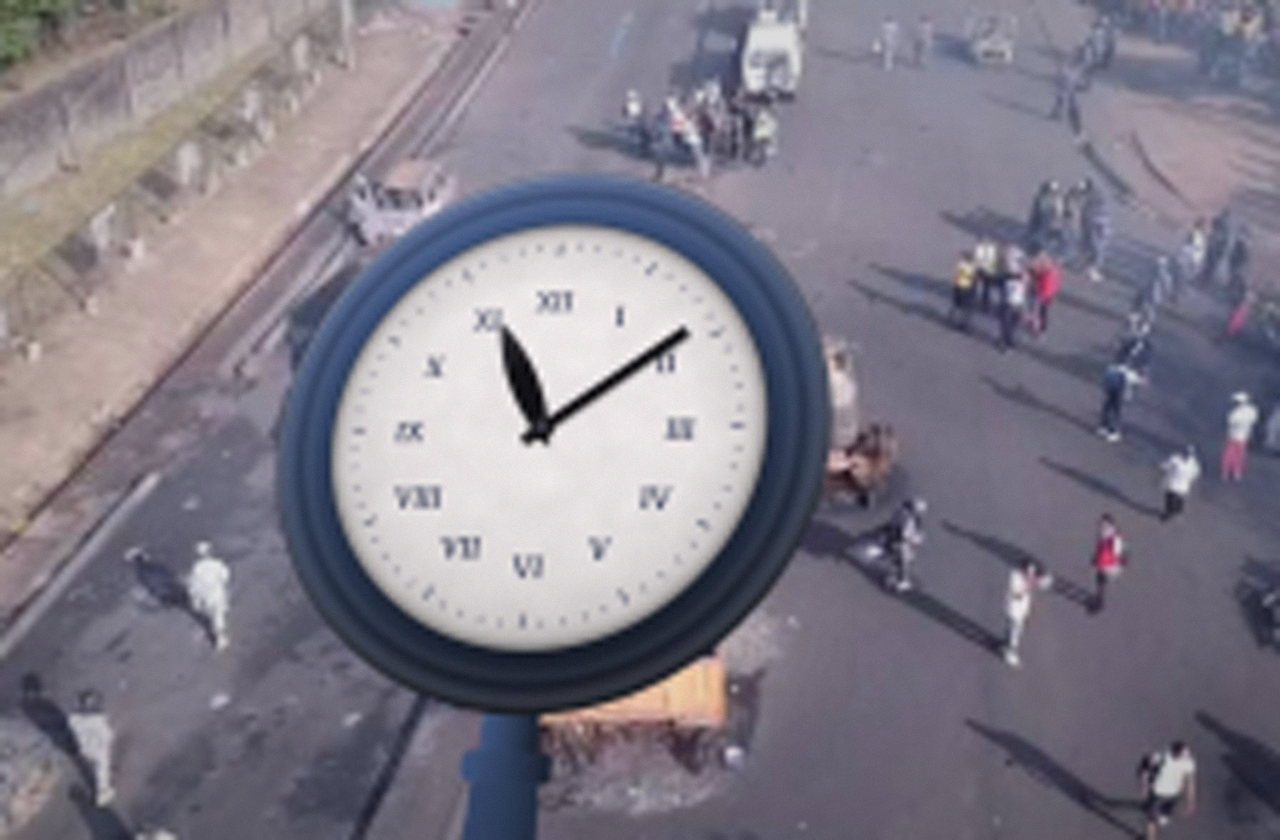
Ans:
11h09
